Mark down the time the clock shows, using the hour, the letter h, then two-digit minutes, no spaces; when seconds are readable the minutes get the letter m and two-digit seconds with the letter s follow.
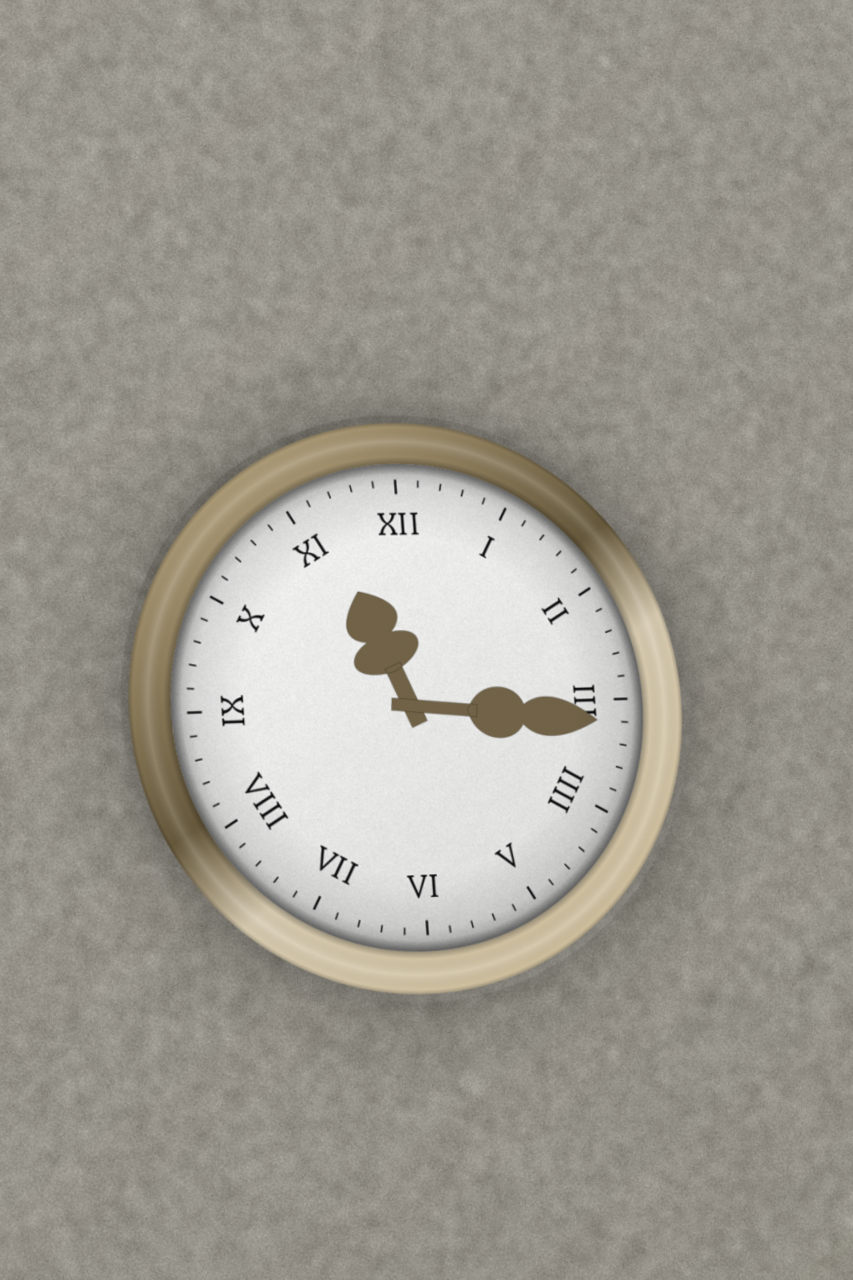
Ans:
11h16
